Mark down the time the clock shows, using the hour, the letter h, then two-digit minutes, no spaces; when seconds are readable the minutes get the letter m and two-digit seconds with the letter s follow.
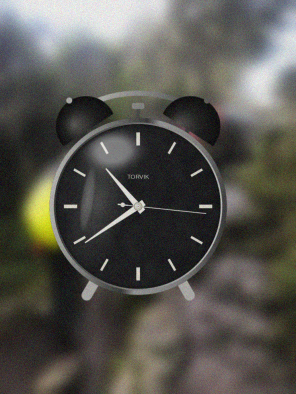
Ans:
10h39m16s
